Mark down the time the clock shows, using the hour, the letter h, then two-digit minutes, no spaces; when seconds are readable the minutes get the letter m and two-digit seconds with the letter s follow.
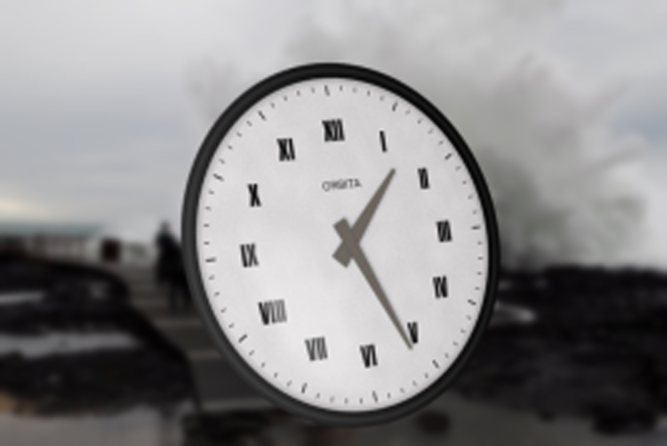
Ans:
1h26
